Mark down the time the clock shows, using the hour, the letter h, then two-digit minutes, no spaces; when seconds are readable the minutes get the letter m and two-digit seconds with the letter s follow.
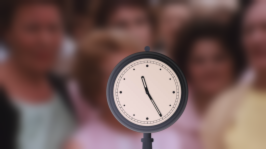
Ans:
11h25
